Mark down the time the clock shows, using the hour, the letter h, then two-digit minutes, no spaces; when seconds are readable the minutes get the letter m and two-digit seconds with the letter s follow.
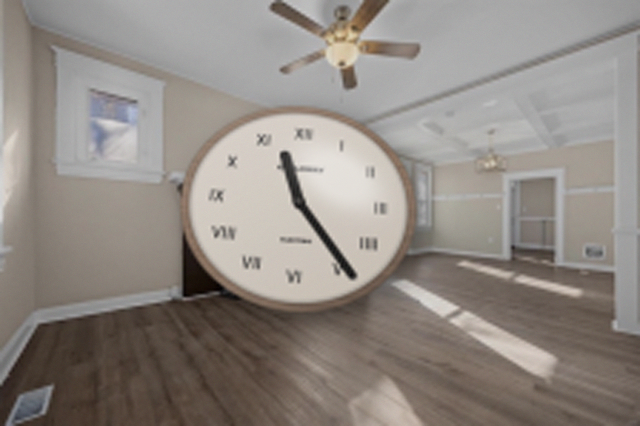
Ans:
11h24
